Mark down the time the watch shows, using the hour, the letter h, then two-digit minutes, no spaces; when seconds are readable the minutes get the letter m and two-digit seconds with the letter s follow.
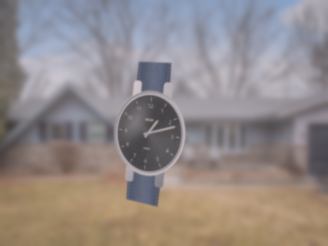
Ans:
1h12
